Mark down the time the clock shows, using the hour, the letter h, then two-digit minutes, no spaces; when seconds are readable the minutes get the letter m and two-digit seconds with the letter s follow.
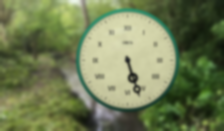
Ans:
5h27
